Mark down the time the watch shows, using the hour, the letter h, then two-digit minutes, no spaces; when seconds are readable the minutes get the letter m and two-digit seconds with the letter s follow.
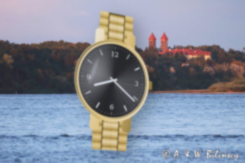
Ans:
8h21
